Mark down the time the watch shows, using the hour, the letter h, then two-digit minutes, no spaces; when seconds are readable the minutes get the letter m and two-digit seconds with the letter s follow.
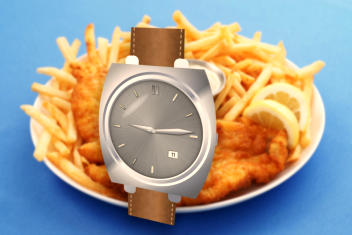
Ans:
9h14
